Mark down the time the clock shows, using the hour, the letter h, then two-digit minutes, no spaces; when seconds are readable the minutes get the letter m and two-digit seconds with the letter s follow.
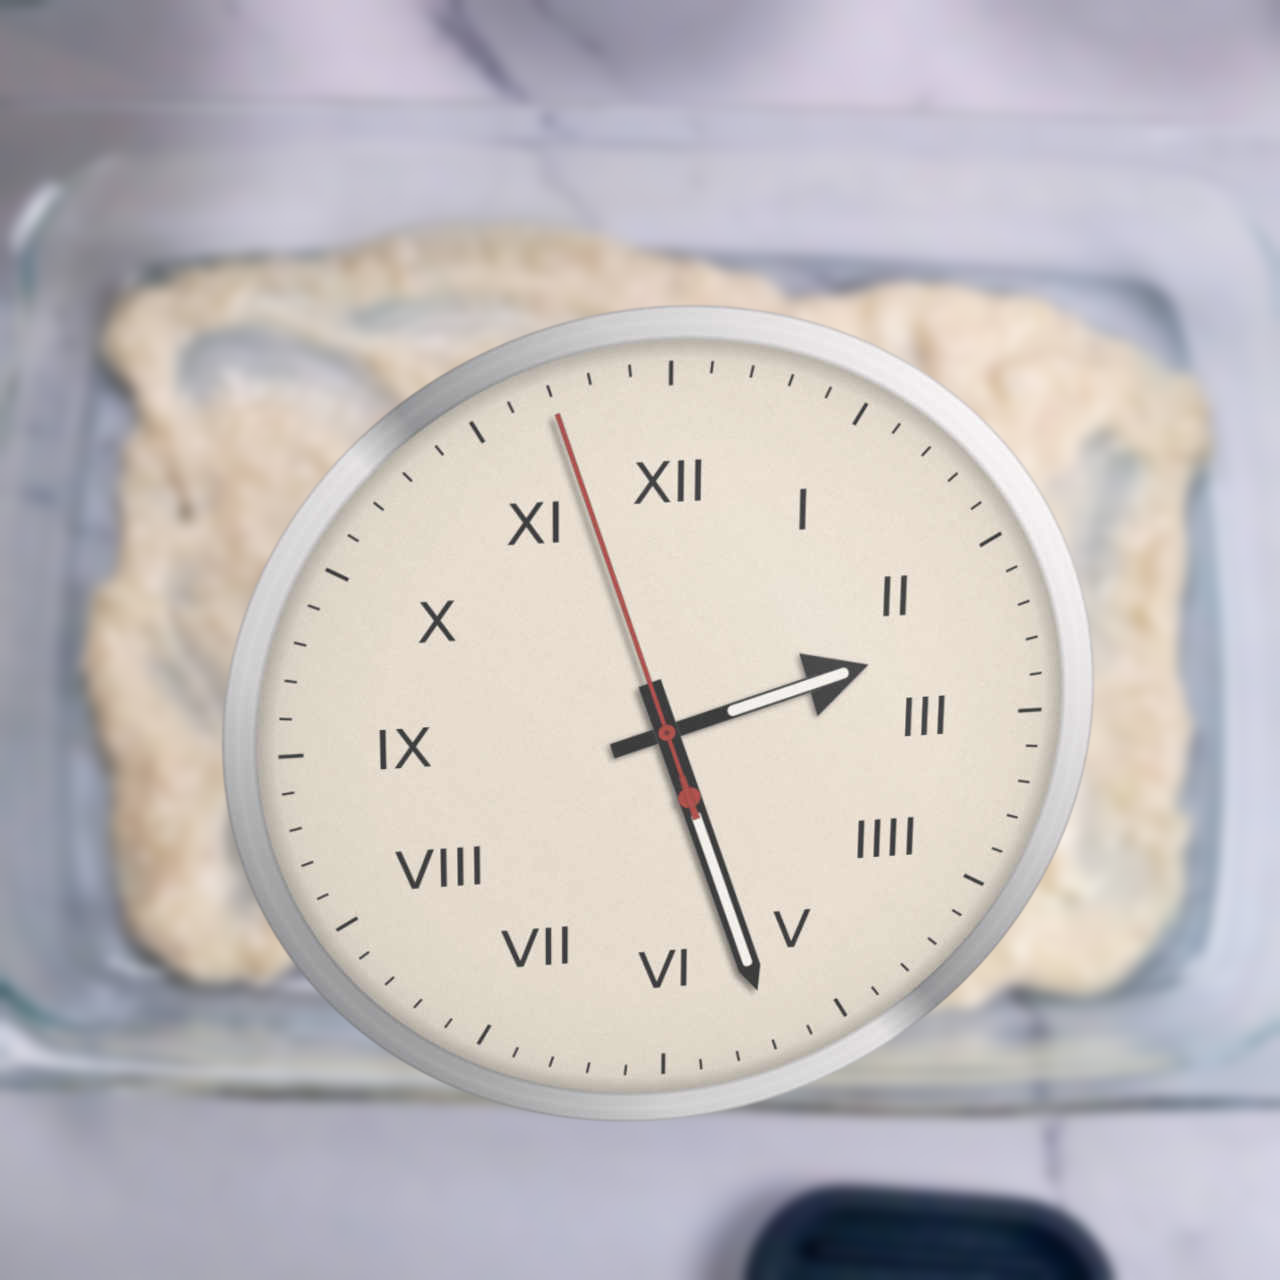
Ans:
2h26m57s
